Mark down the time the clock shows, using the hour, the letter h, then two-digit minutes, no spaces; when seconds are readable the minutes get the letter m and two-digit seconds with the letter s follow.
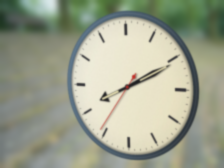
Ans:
8h10m36s
